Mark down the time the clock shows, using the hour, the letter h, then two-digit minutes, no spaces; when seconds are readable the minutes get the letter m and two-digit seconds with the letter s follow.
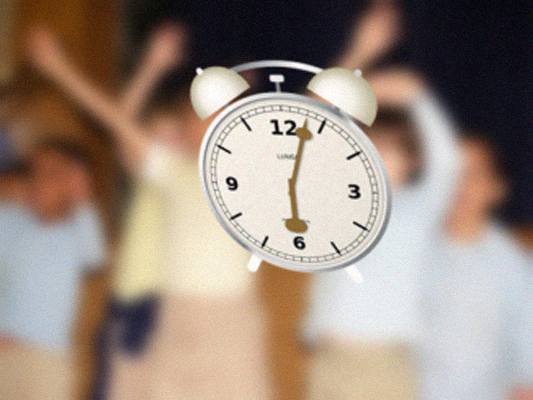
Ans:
6h03
